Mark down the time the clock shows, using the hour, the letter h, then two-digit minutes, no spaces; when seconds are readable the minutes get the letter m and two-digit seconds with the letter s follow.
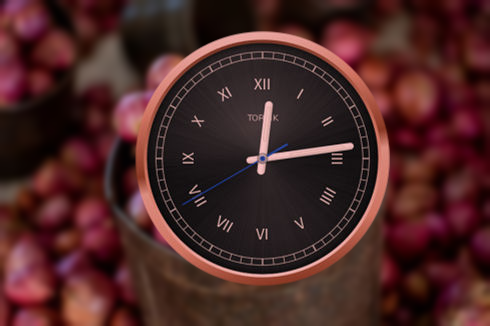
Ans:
12h13m40s
